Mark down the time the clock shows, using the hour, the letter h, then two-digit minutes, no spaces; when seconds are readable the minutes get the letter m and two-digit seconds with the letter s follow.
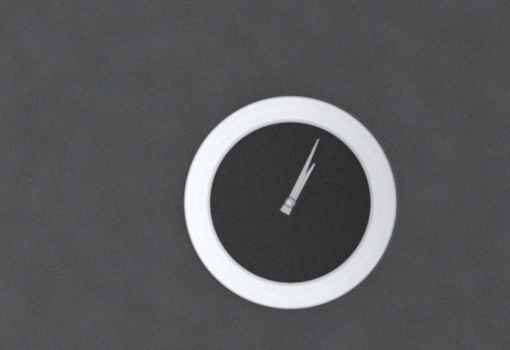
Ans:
1h04
